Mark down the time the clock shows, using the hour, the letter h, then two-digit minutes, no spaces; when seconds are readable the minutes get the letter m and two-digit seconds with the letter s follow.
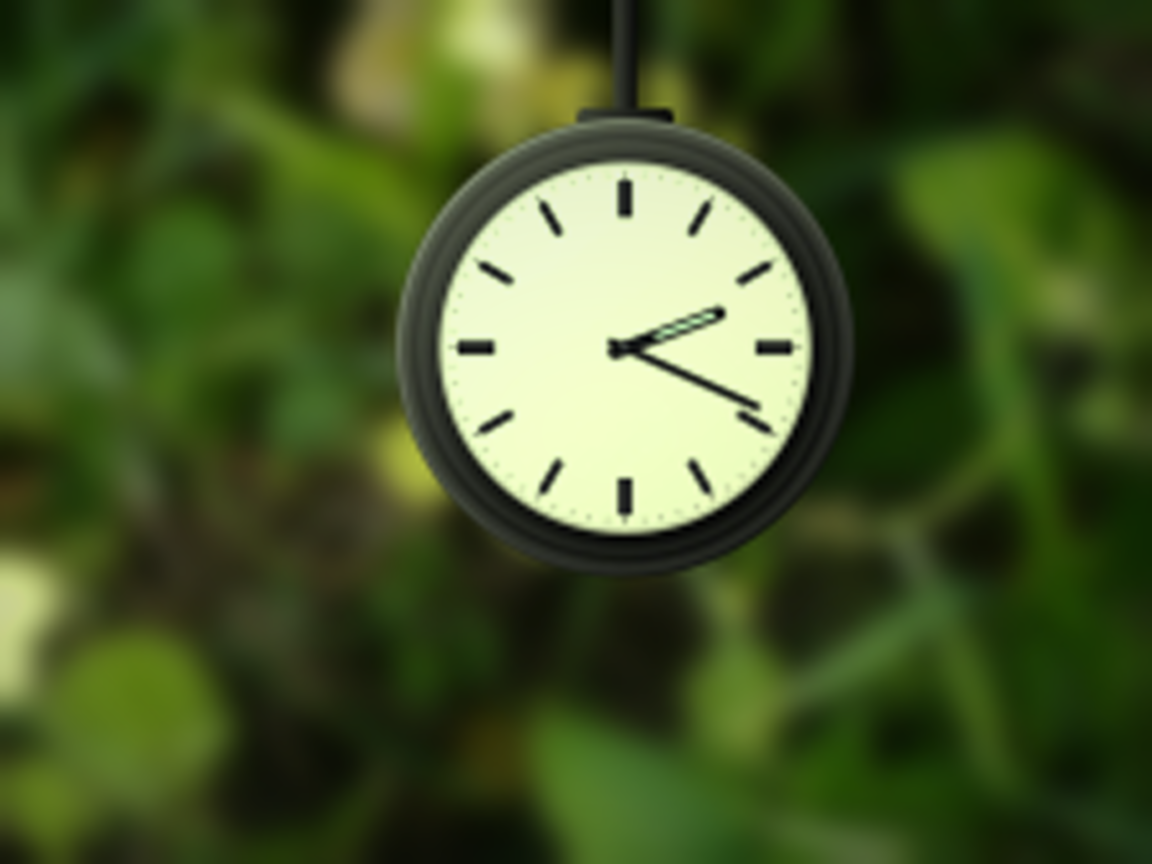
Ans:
2h19
